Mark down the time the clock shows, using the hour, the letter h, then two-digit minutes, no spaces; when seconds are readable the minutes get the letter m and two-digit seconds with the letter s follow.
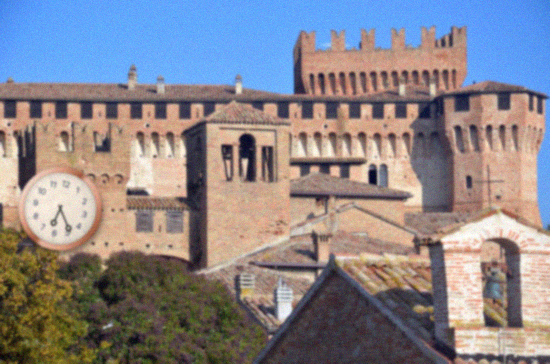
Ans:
6h24
